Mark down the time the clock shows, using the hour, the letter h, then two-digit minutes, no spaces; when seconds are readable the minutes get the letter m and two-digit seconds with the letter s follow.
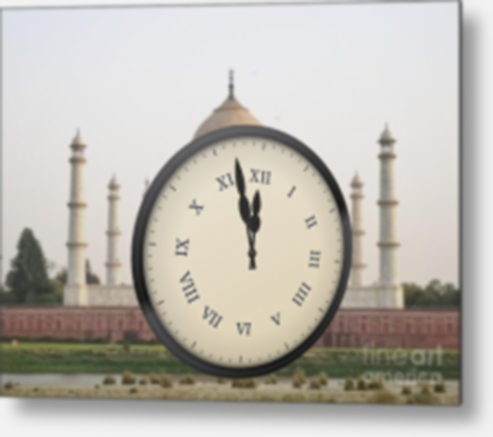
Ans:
11h57
